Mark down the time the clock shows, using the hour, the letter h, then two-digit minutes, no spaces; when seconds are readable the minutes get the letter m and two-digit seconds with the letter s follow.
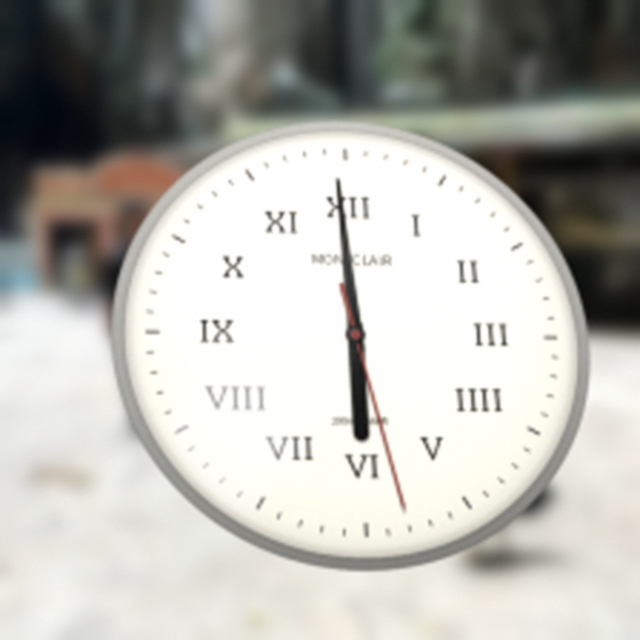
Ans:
5h59m28s
